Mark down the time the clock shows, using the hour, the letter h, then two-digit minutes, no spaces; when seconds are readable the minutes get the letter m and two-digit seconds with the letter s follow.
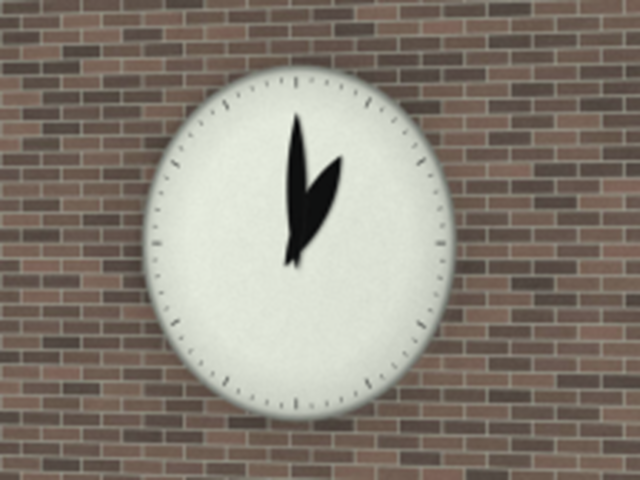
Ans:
1h00
